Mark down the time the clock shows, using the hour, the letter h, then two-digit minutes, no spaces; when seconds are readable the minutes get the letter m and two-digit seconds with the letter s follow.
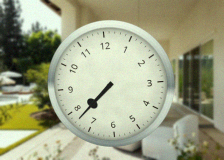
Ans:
7h38
